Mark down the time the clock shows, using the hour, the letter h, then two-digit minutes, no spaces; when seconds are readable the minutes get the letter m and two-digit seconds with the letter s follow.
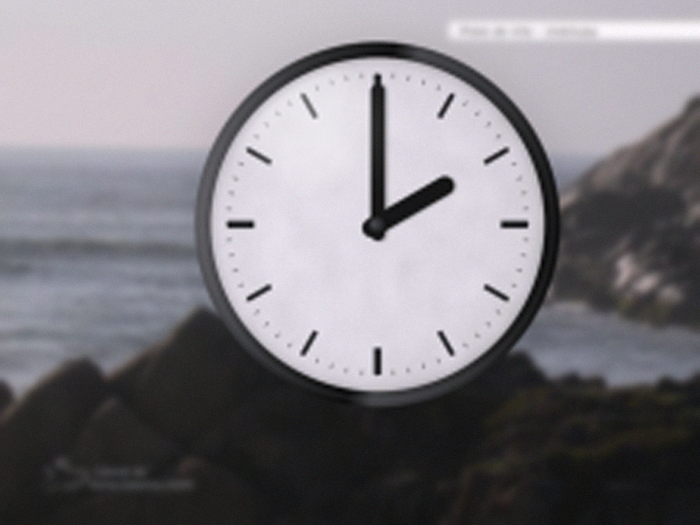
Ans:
2h00
